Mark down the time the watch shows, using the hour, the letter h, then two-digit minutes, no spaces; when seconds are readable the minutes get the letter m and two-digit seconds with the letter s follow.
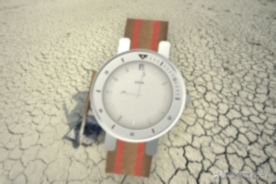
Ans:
9h01
